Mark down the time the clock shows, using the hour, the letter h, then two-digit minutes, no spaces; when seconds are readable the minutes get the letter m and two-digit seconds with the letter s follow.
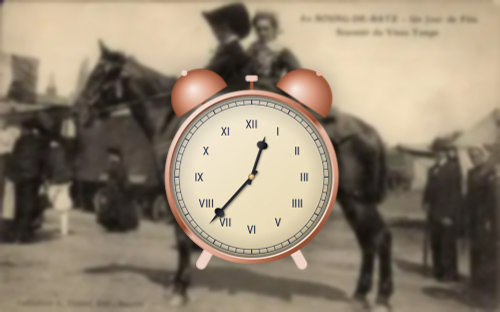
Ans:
12h37
